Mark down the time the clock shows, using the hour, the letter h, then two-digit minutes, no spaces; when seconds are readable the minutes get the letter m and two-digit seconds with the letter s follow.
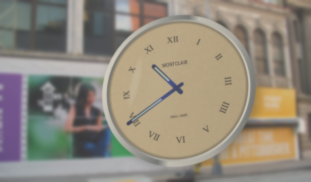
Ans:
10h40
